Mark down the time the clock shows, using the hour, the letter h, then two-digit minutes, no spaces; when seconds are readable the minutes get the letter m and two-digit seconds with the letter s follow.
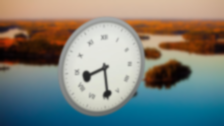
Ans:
8h29
